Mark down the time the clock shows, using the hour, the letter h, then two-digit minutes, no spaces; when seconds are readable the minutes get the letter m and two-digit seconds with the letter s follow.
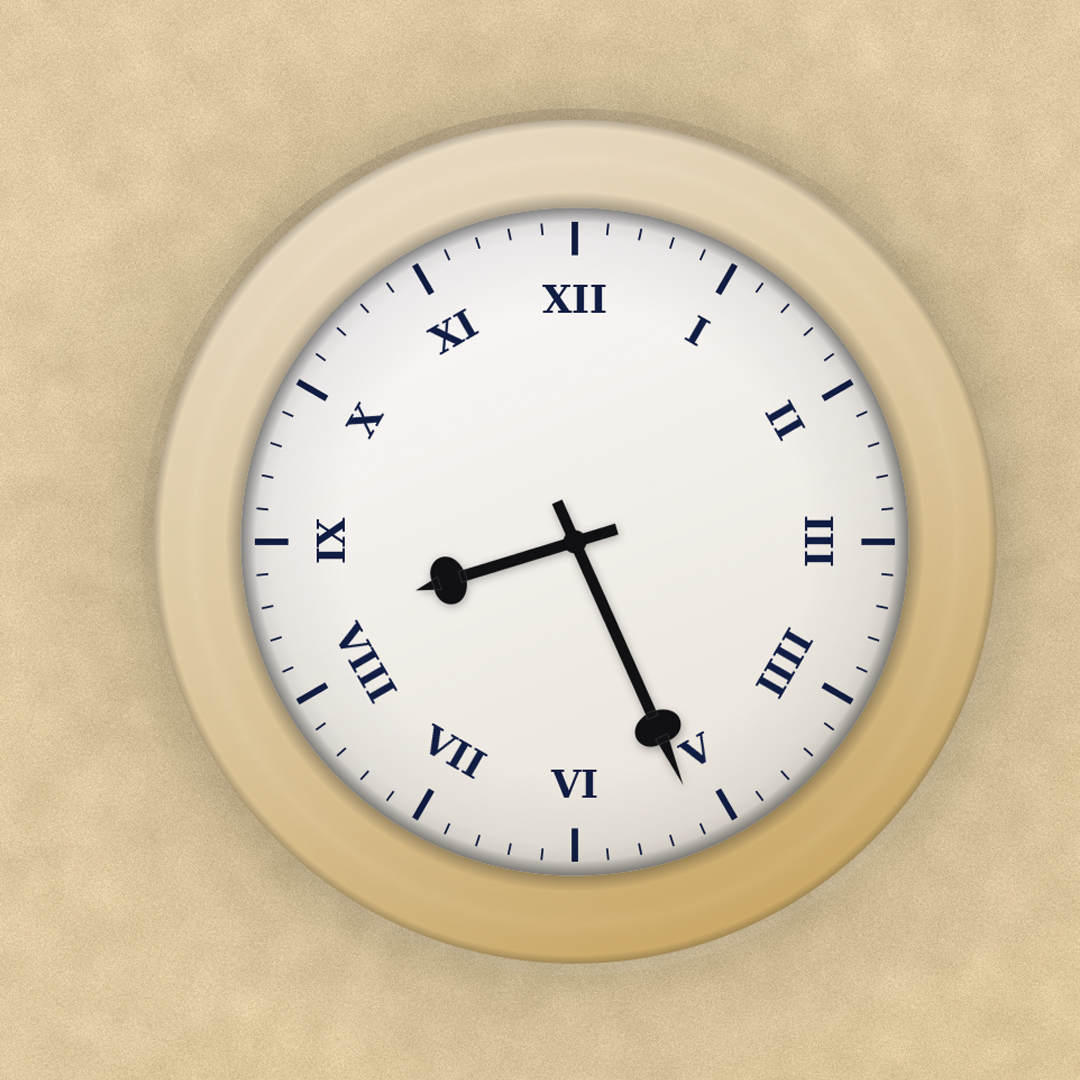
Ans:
8h26
